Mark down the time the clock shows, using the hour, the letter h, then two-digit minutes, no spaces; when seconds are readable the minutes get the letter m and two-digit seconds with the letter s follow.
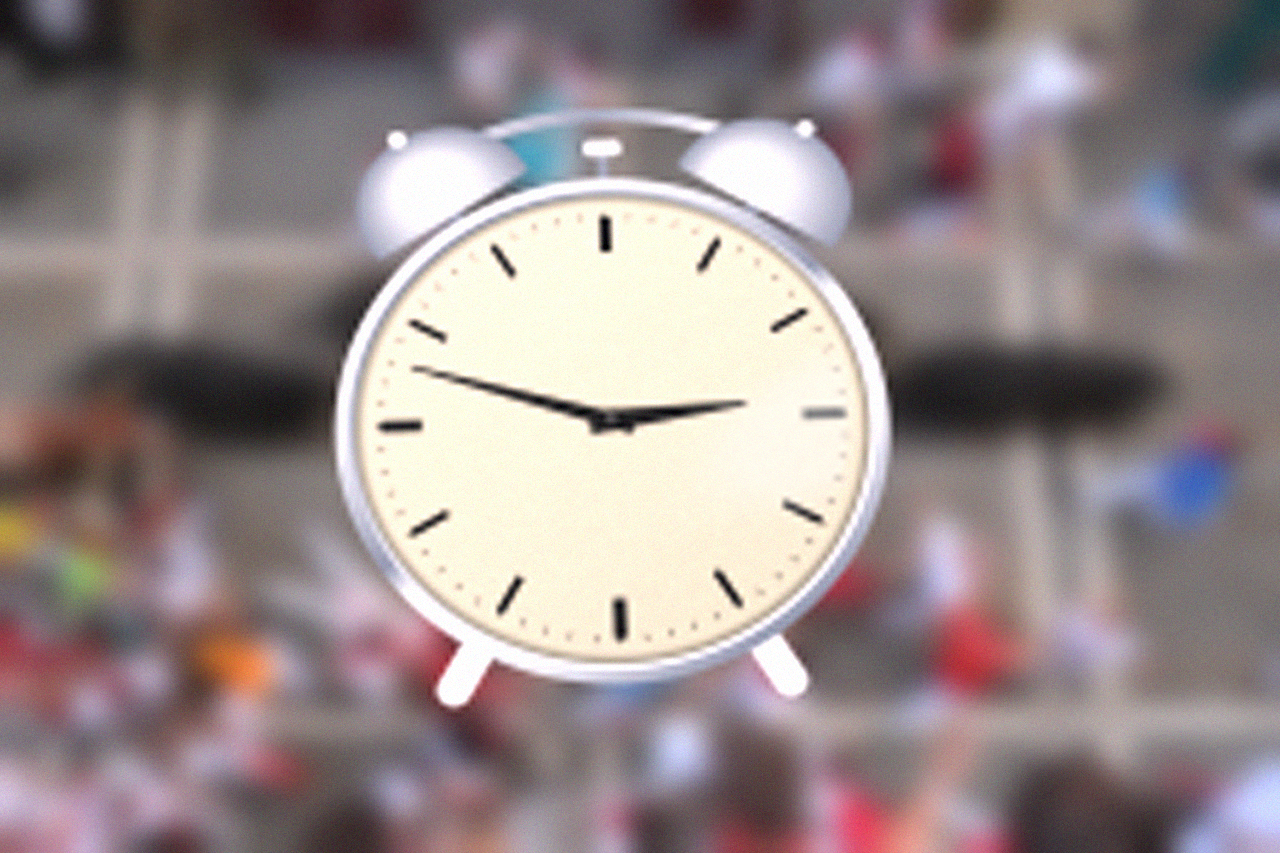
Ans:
2h48
